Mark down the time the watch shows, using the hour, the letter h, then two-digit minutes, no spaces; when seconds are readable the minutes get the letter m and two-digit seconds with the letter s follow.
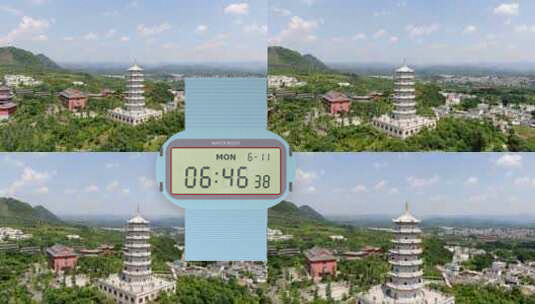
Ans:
6h46m38s
